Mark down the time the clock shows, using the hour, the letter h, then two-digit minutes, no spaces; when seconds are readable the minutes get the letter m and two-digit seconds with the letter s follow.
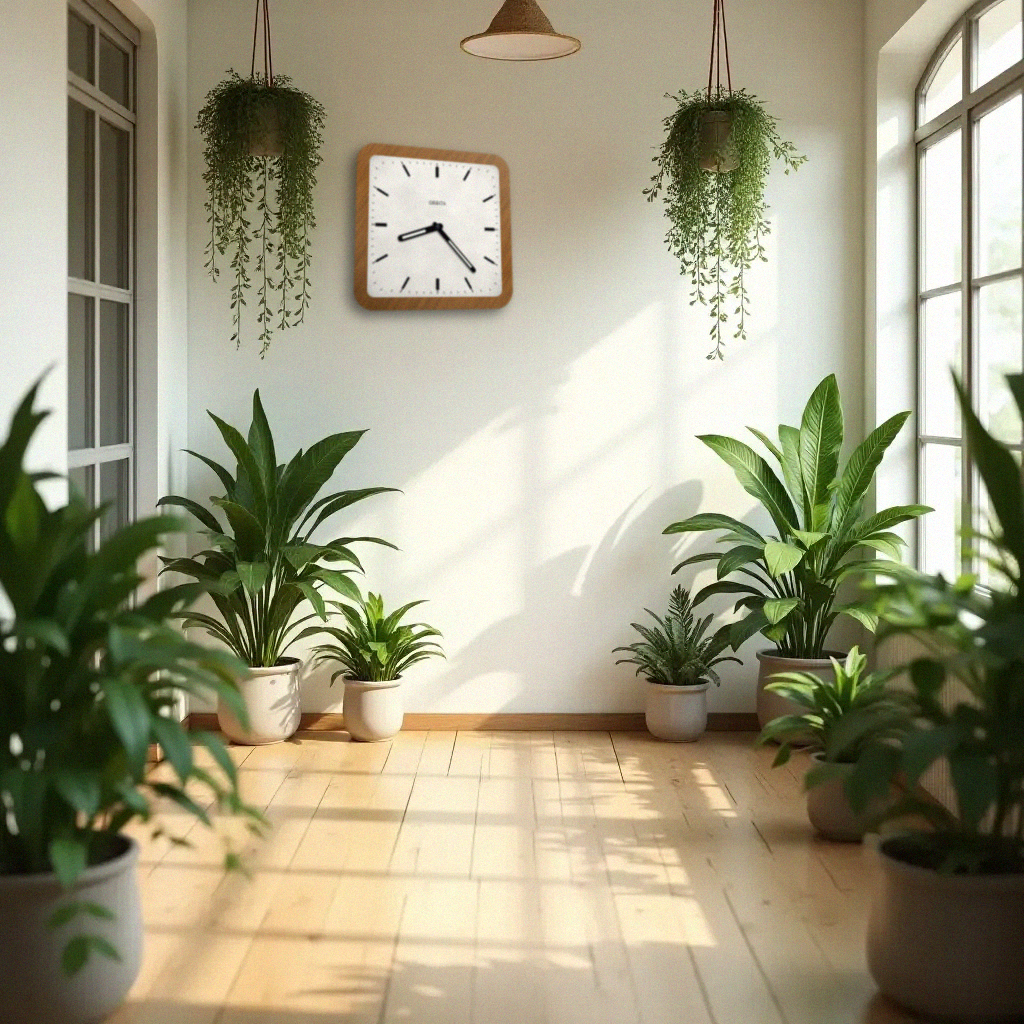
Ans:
8h23
